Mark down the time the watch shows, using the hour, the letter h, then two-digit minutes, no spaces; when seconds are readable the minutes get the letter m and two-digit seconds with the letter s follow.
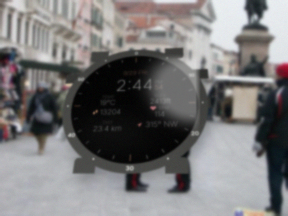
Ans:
2h44
